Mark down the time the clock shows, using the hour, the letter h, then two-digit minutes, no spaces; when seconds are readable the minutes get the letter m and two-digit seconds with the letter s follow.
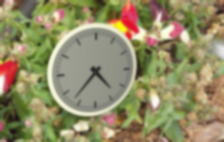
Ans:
4h37
